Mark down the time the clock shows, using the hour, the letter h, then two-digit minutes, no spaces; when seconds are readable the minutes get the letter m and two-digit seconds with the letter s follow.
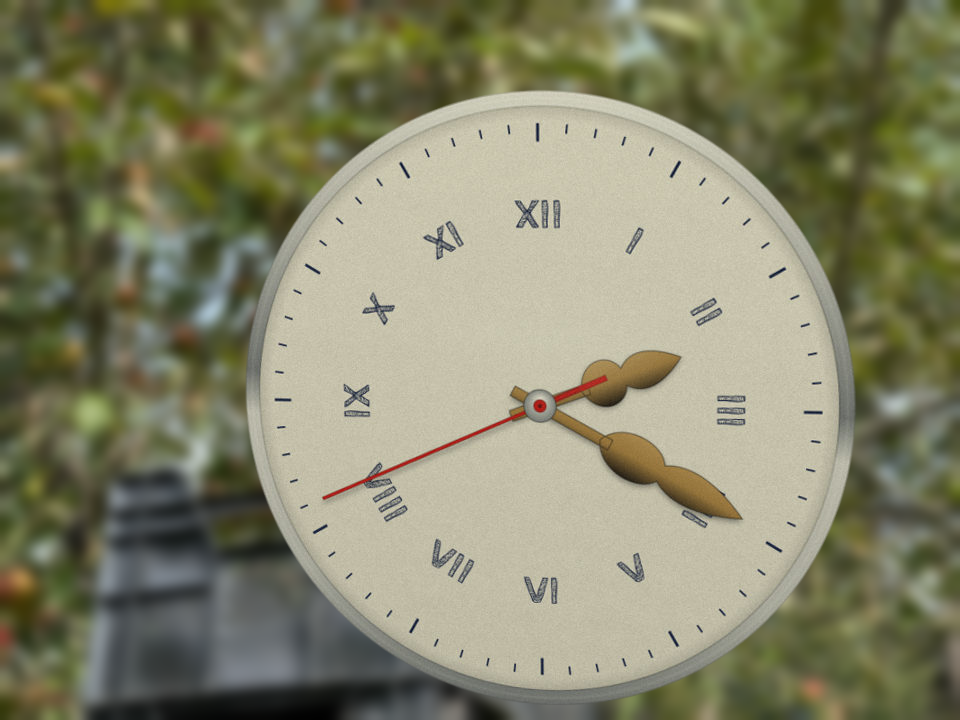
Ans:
2h19m41s
